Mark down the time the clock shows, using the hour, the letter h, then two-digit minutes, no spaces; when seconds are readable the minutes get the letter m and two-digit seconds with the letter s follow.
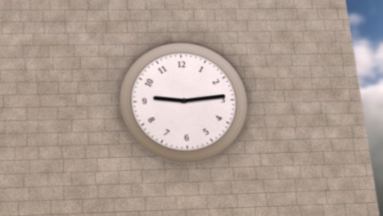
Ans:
9h14
